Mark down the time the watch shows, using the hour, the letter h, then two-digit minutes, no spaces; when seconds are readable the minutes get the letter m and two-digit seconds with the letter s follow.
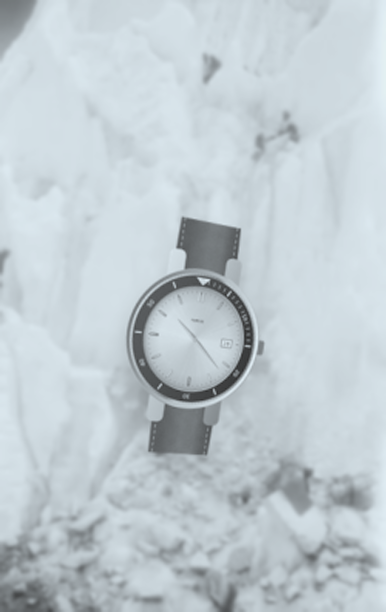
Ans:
10h22
